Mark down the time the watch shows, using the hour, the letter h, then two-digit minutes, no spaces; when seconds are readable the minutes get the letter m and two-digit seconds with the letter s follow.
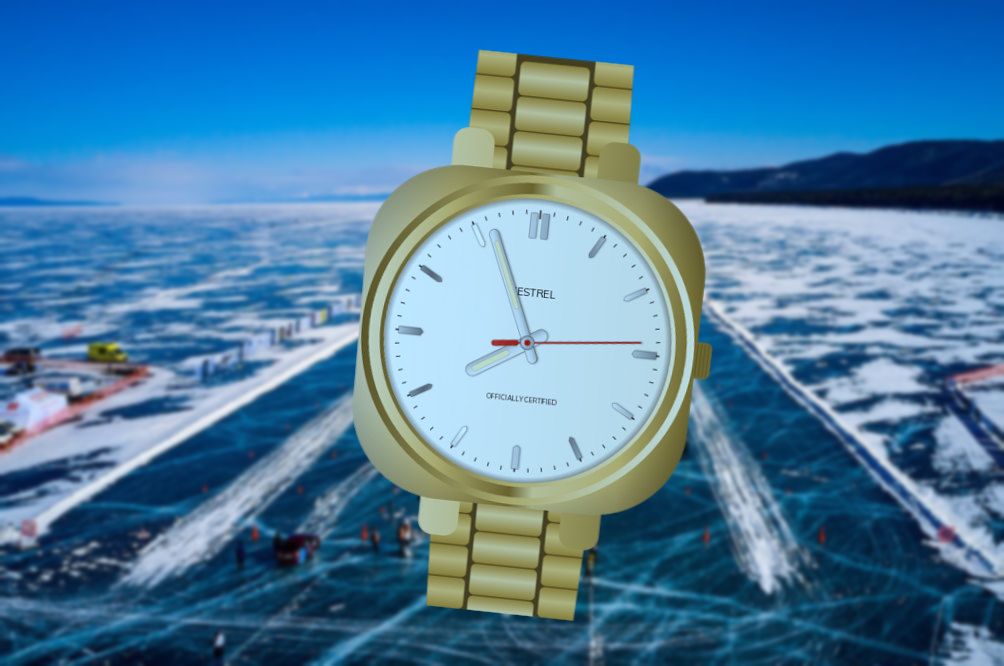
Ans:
7h56m14s
